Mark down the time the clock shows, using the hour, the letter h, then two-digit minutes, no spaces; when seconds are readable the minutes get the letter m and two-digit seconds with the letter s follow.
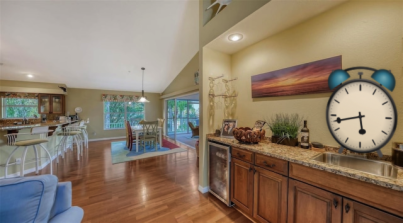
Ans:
5h43
